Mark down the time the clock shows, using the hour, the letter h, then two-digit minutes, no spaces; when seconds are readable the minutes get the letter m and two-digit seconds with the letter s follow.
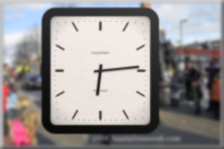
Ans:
6h14
